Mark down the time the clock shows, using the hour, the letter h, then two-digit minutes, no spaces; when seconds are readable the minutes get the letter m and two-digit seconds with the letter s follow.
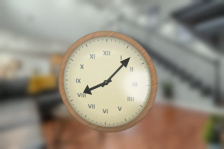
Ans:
8h07
